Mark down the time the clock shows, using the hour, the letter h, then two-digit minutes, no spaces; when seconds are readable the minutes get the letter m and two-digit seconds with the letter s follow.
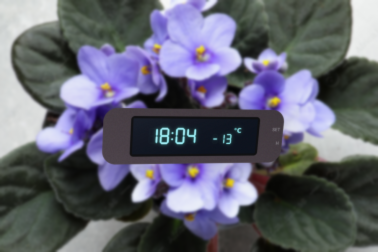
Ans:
18h04
